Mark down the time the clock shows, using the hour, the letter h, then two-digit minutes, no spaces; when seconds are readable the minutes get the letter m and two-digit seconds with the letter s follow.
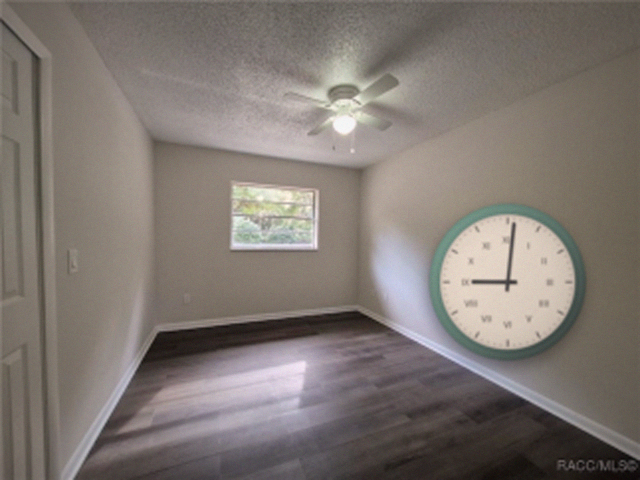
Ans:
9h01
